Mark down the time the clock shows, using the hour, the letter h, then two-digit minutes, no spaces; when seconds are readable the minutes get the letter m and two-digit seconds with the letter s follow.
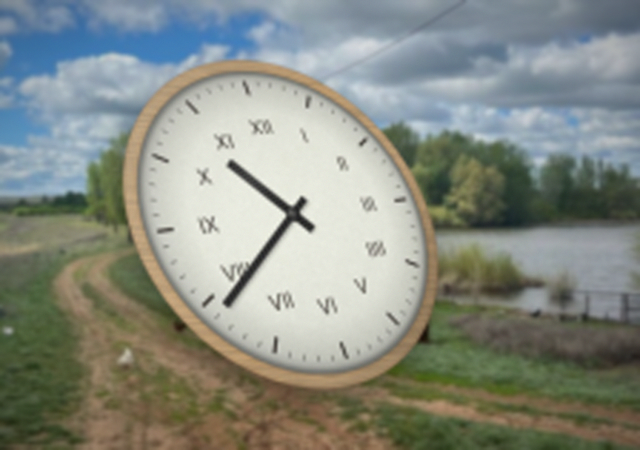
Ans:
10h39
